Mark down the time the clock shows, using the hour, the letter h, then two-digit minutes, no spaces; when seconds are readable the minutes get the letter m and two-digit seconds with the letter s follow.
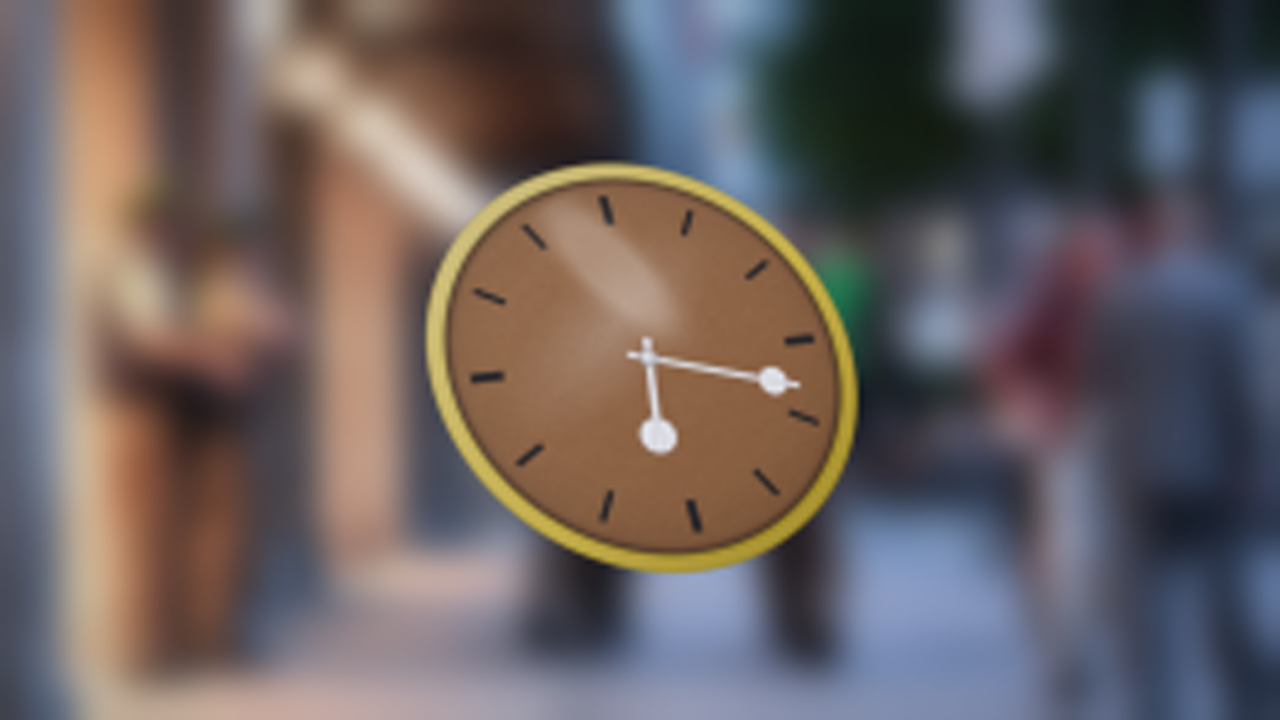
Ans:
6h18
